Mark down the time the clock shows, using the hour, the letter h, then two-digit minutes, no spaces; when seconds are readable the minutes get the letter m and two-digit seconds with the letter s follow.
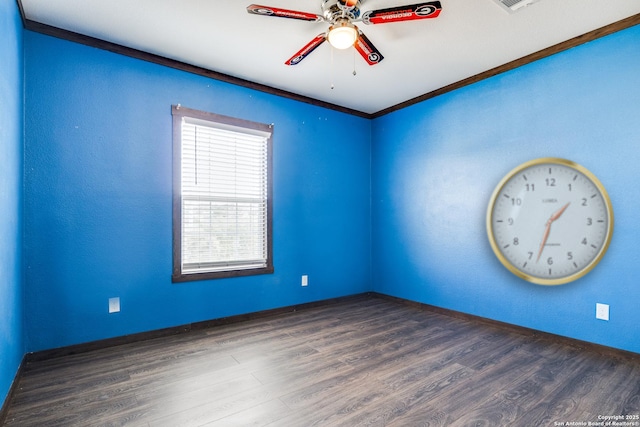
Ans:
1h33
